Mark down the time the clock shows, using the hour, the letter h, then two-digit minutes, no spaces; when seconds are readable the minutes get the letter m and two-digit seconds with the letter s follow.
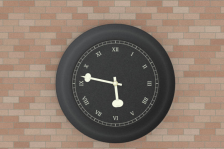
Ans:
5h47
